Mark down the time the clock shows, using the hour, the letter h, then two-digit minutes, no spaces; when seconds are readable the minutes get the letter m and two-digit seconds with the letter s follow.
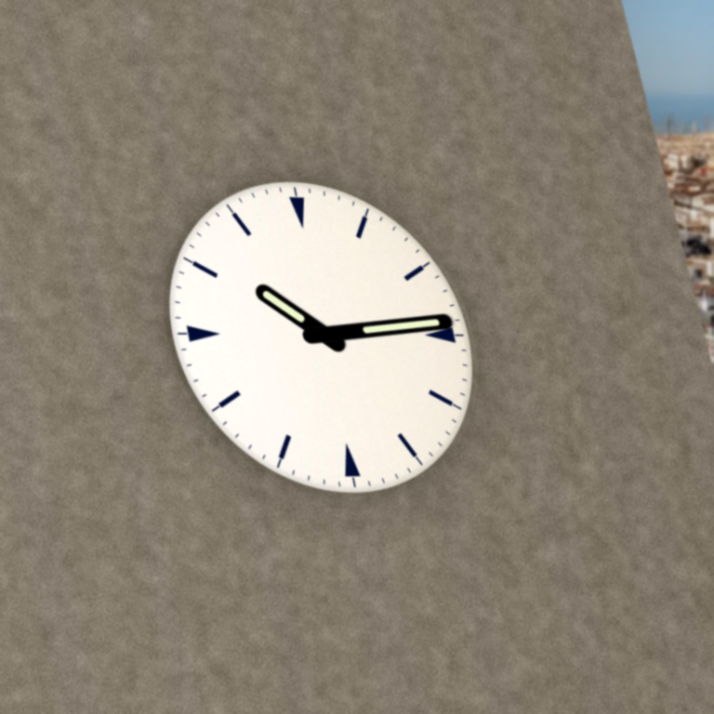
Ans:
10h14
